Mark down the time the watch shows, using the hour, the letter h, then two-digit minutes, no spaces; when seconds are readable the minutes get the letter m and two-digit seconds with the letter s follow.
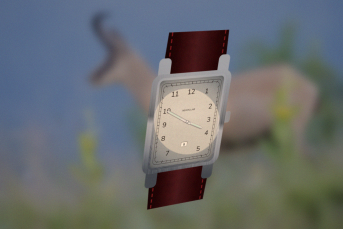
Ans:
3h50
